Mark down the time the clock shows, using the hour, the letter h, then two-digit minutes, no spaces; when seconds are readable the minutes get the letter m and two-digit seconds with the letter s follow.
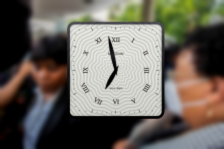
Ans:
6h58
